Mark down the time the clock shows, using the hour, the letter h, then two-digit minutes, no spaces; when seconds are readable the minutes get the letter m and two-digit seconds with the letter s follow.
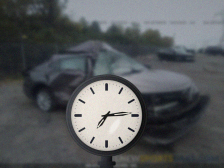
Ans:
7h14
